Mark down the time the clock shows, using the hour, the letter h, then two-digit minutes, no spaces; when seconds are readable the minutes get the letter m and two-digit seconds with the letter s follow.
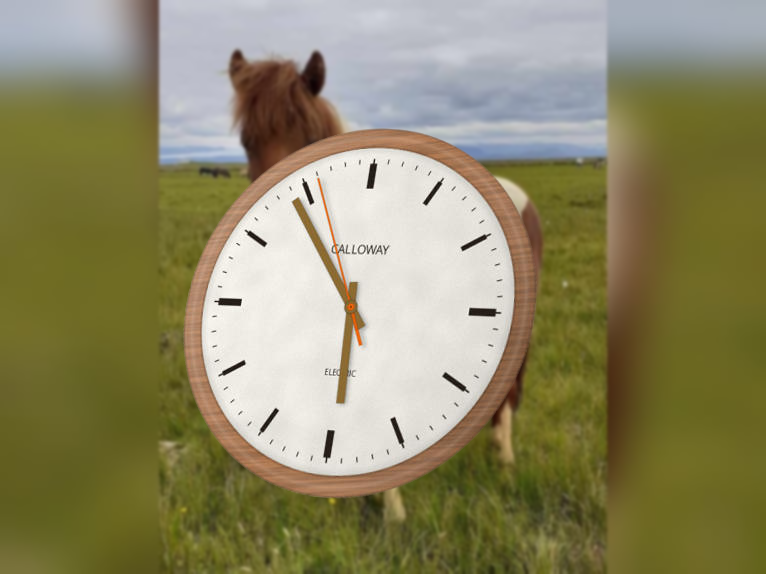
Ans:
5h53m56s
